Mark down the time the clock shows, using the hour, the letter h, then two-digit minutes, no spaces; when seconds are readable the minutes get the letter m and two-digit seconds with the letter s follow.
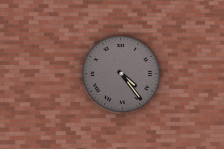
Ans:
4h24
